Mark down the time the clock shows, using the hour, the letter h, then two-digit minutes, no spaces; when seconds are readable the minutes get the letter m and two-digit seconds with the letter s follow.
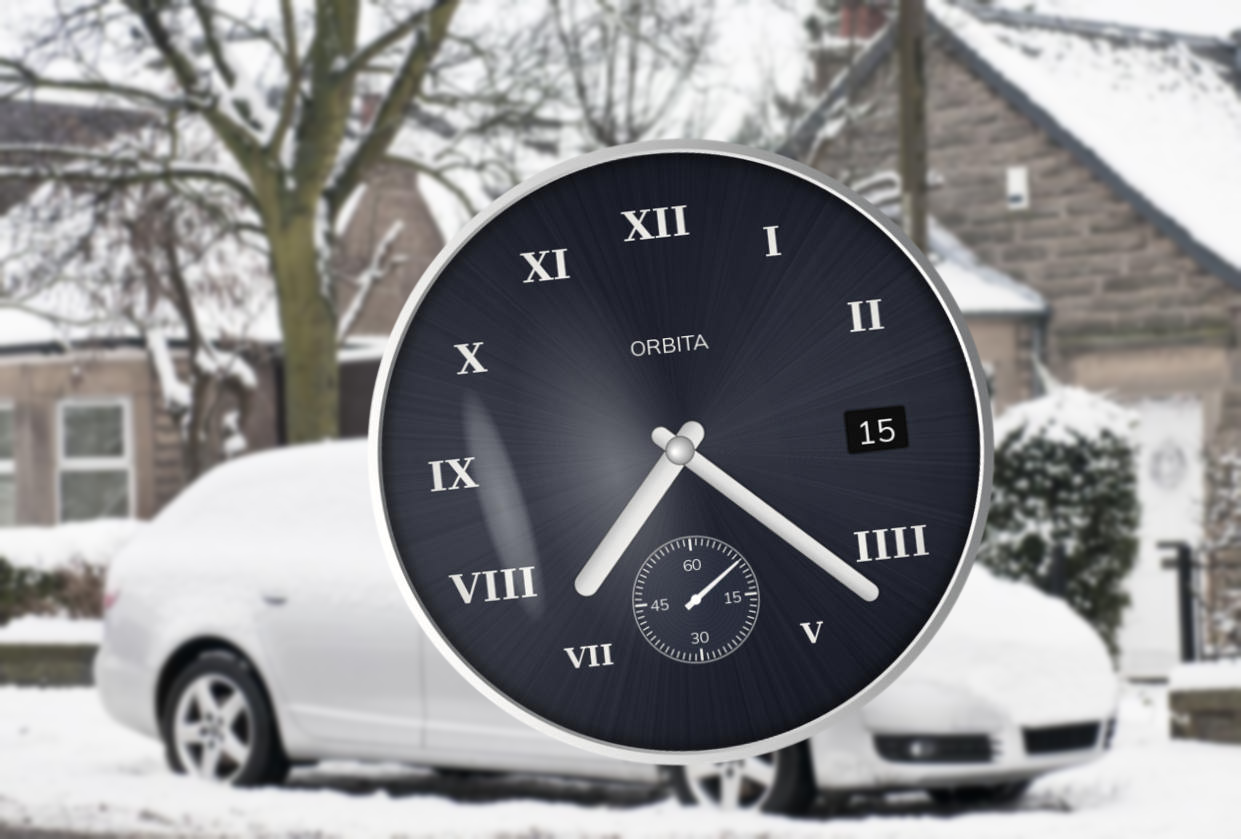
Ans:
7h22m09s
